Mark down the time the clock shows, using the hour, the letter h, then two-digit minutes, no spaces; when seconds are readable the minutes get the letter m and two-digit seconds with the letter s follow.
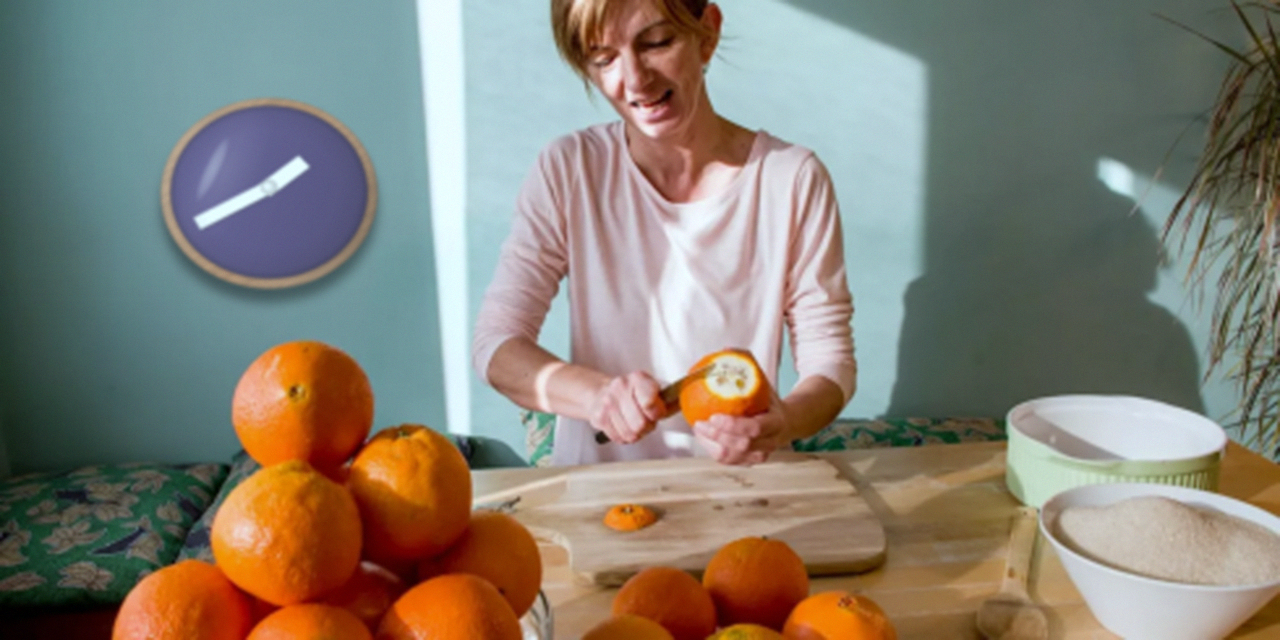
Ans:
1h40
